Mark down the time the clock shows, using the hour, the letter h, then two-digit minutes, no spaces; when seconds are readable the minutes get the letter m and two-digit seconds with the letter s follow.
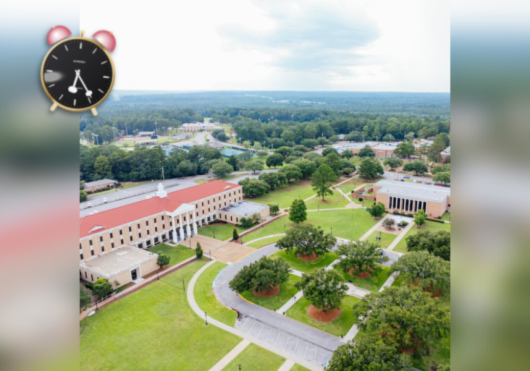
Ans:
6h24
